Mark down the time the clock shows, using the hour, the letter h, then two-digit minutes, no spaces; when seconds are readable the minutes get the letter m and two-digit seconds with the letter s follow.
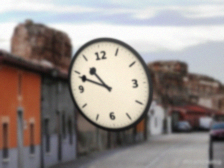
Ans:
10h49
